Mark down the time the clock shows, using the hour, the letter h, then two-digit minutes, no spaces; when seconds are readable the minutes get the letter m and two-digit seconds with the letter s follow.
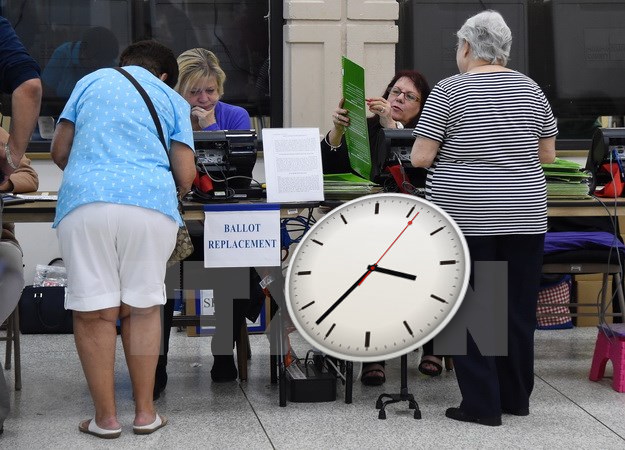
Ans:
3h37m06s
